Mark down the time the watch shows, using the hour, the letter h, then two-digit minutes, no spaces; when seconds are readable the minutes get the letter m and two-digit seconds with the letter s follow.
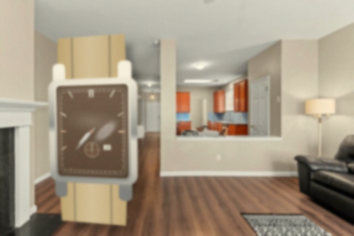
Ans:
7h37
